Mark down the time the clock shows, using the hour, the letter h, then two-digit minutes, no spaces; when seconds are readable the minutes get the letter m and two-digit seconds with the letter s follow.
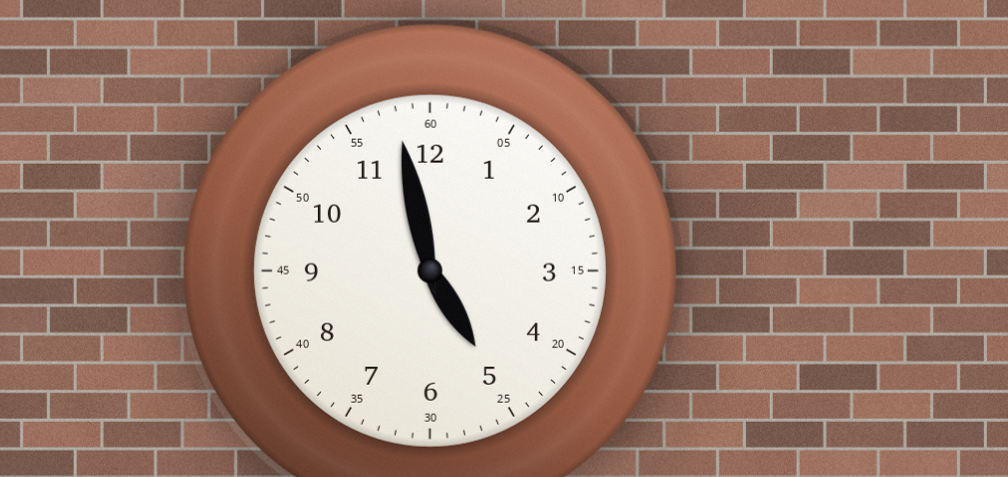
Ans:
4h58
